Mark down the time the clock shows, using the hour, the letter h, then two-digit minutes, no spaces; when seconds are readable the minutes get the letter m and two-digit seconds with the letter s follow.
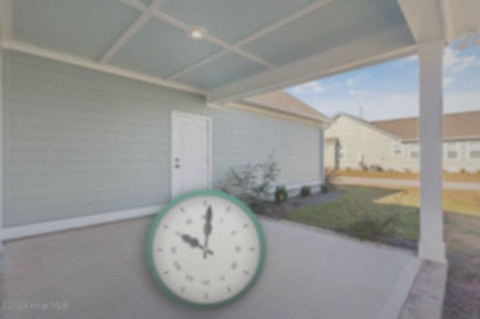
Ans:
10h01
